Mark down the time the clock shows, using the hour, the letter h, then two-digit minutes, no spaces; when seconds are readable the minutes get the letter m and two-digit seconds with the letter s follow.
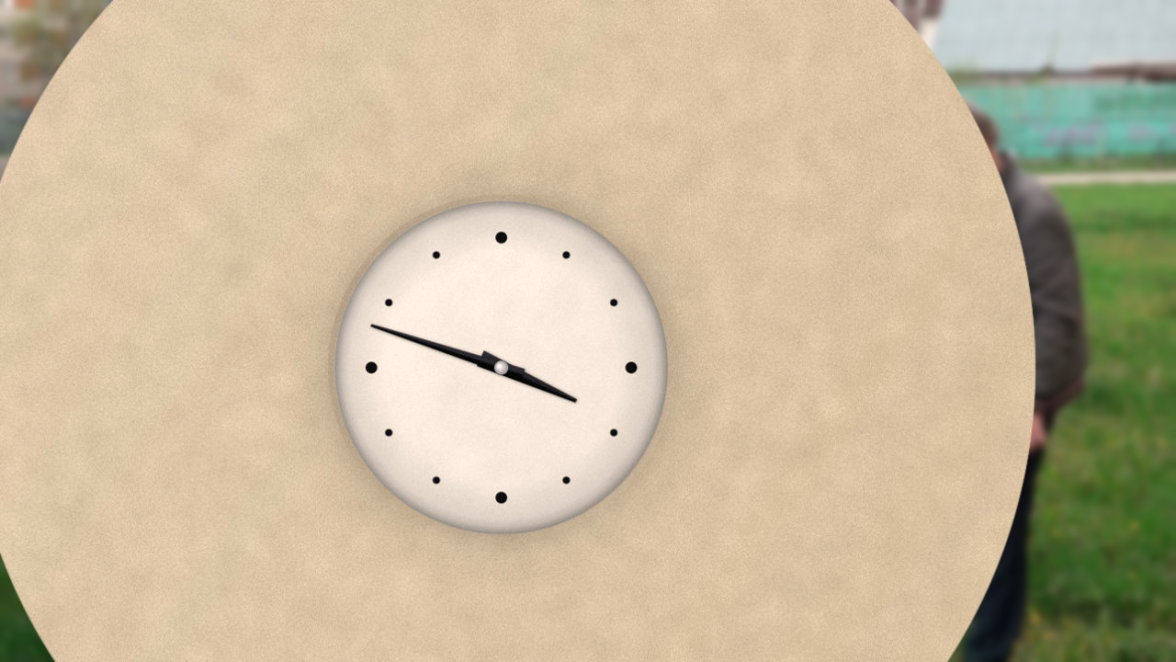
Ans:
3h48
